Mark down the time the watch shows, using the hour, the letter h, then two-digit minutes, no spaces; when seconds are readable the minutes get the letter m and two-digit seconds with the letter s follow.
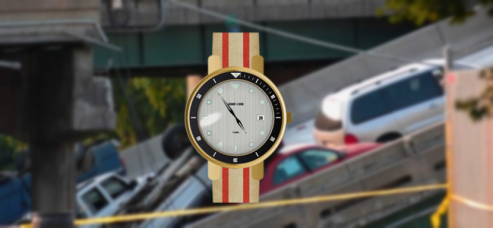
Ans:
4h54
